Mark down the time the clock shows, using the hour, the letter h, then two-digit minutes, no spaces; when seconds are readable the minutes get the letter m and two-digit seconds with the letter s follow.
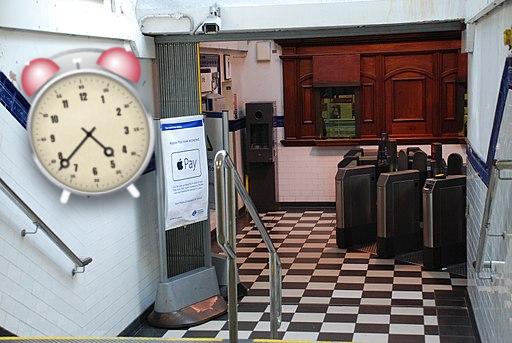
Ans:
4h38
